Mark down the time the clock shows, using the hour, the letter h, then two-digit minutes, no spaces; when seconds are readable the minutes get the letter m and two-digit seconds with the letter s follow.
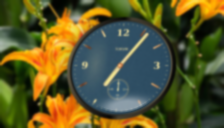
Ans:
7h06
